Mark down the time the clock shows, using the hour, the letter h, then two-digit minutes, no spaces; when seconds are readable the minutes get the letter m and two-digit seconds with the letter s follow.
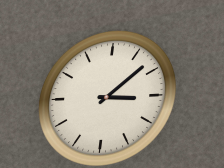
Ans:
3h08
